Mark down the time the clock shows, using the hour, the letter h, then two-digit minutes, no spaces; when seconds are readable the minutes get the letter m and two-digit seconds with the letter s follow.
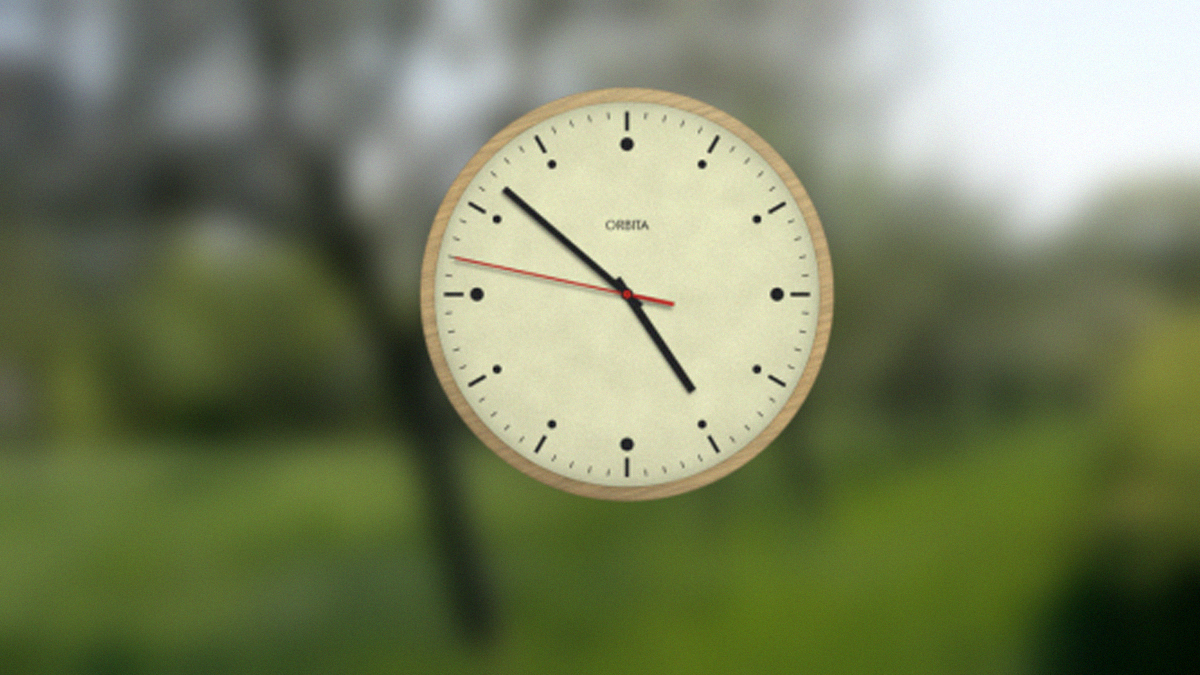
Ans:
4h51m47s
